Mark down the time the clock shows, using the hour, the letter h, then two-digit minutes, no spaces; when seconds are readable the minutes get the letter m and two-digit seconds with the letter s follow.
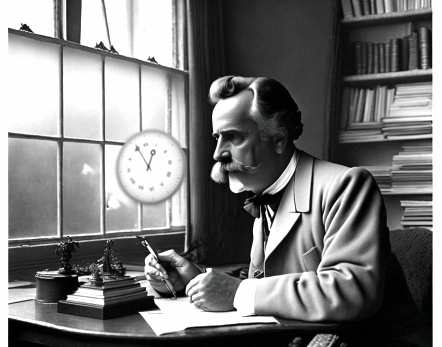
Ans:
12h56
